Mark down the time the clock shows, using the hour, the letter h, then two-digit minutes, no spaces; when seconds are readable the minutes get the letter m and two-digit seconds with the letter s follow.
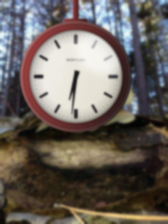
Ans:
6h31
